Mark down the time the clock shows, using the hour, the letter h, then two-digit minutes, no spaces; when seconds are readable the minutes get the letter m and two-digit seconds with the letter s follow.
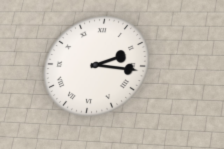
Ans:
2h16
